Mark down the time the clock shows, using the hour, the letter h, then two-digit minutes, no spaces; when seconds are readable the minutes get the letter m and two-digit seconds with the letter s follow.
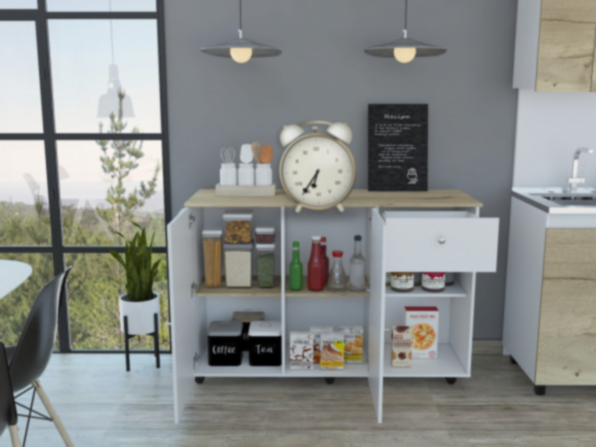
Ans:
6h36
